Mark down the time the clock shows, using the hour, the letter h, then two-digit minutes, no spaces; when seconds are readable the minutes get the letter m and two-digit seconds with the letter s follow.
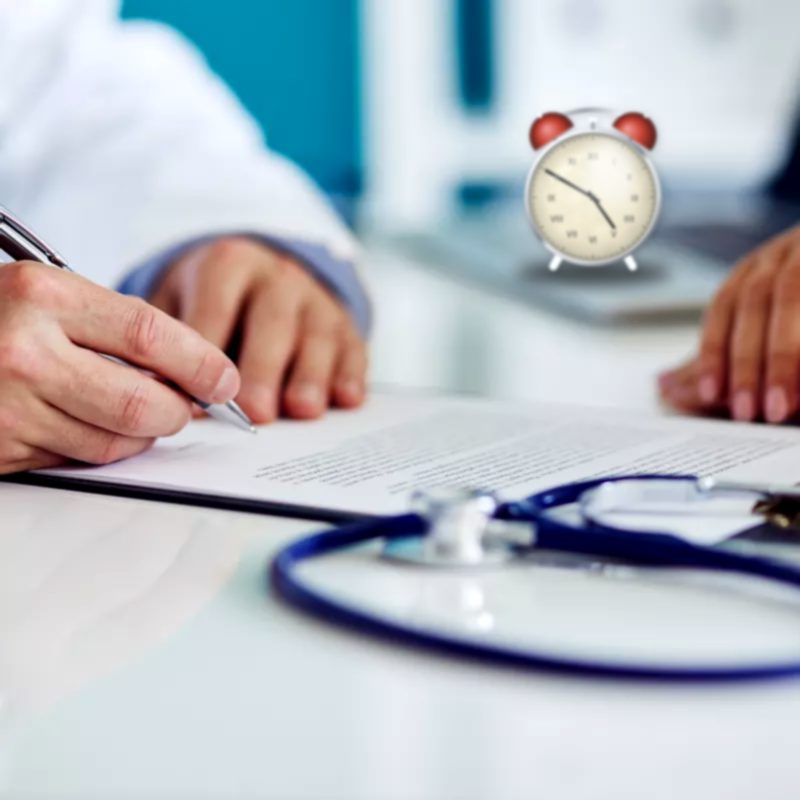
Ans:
4h50
